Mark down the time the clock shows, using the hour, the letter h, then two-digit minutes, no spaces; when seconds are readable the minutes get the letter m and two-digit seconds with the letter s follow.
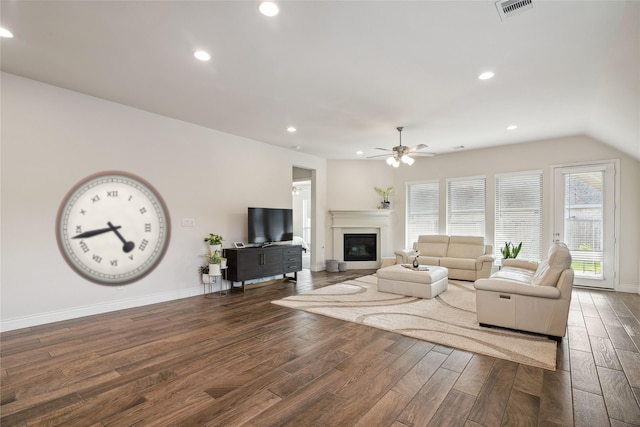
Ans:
4h43
